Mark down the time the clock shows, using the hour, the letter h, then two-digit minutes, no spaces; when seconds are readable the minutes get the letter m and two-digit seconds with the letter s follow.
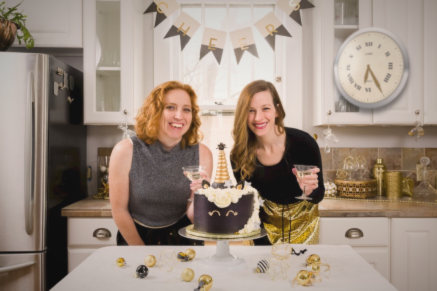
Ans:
6h25
